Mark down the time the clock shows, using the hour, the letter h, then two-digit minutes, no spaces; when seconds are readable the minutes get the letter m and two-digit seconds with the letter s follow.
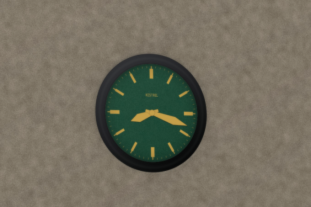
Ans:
8h18
